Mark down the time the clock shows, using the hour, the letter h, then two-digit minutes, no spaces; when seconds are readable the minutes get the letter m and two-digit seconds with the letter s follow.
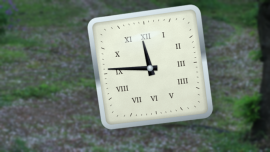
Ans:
11h46
